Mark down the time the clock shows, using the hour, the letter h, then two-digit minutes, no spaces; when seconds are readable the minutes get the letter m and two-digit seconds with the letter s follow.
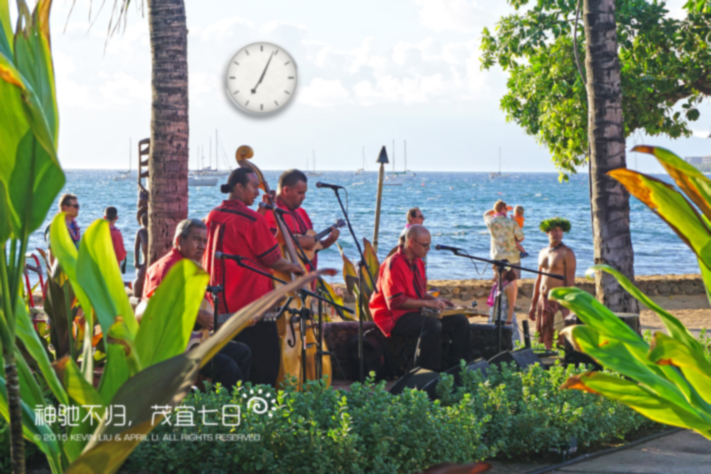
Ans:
7h04
